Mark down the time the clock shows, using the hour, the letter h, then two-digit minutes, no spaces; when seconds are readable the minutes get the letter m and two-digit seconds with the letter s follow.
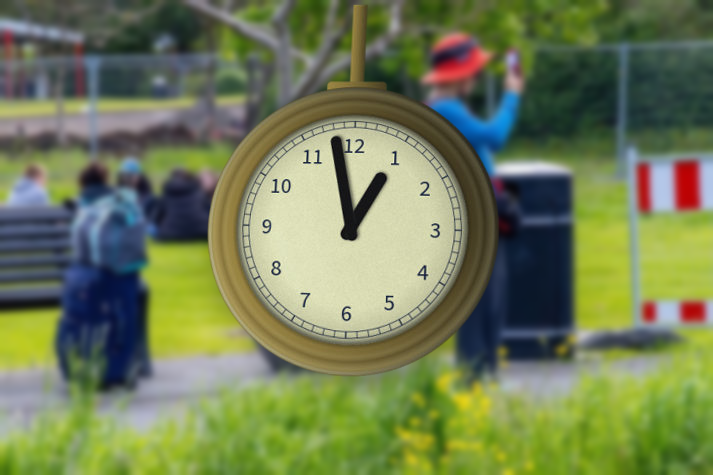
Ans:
12h58
